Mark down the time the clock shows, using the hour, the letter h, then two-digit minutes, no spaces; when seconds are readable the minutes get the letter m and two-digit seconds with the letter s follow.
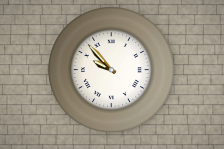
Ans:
9h53
